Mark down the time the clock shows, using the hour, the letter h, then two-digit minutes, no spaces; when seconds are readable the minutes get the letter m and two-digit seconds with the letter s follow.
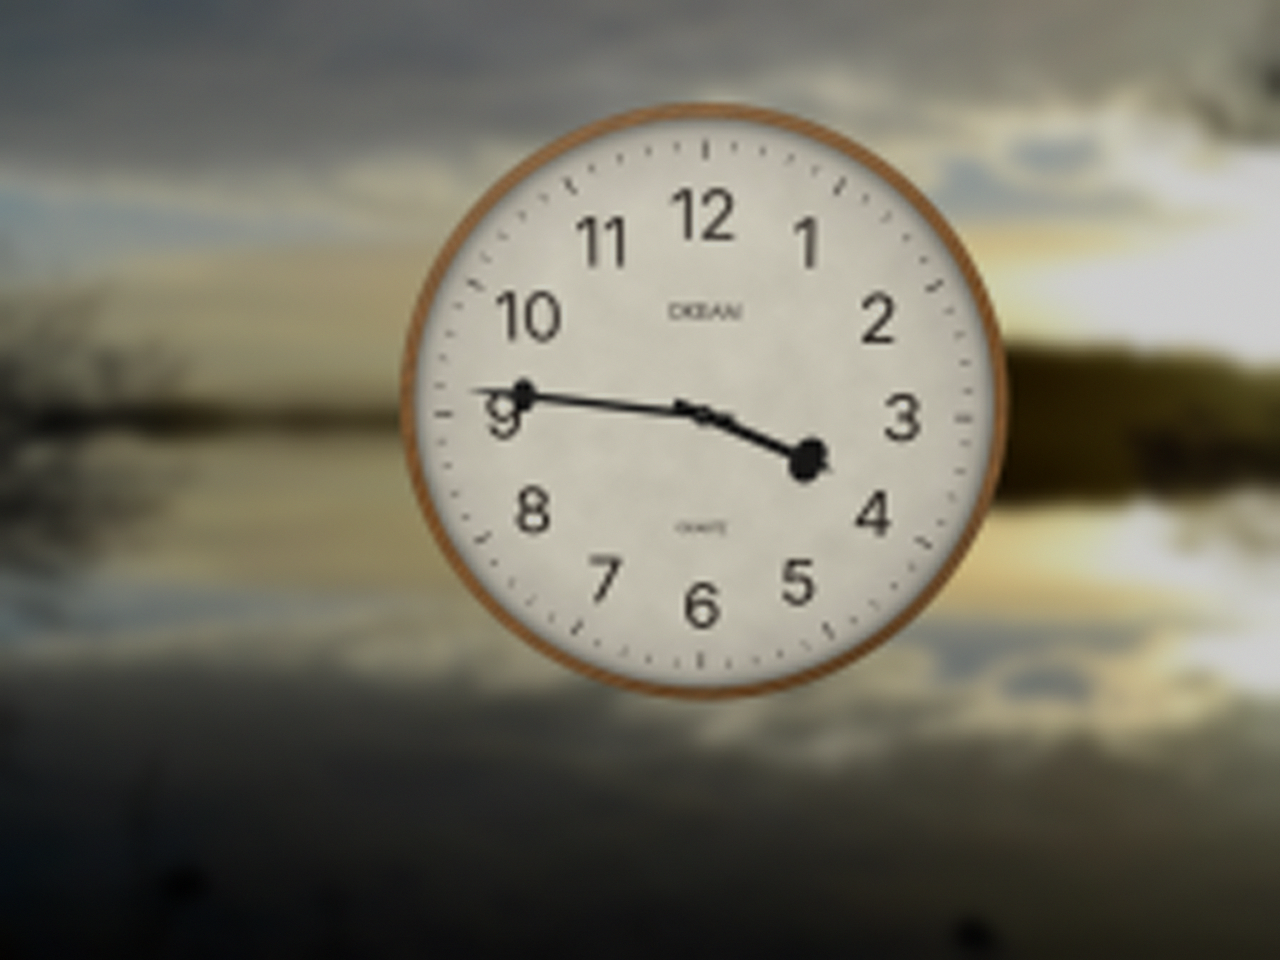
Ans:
3h46
